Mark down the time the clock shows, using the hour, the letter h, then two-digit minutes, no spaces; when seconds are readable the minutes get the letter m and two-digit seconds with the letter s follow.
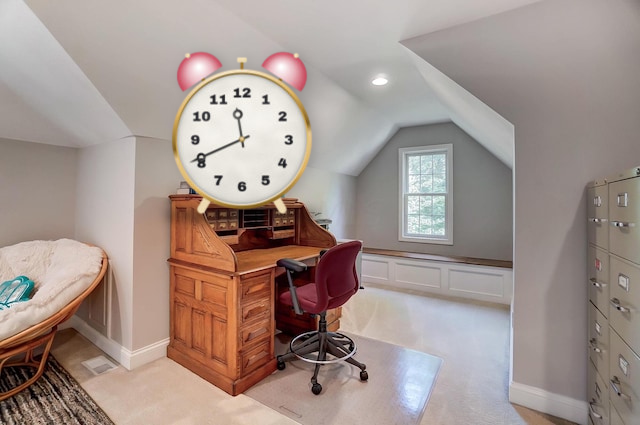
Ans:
11h41
